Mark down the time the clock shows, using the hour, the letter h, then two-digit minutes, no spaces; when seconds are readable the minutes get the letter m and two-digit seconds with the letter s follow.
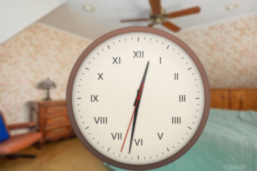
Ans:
12h31m33s
